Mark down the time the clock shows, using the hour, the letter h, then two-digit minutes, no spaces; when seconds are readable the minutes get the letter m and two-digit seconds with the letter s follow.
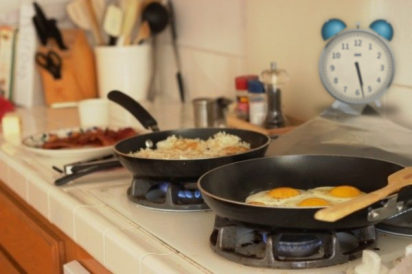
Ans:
5h28
